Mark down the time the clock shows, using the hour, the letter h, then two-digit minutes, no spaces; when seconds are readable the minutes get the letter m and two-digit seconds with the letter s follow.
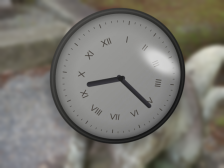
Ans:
9h26
